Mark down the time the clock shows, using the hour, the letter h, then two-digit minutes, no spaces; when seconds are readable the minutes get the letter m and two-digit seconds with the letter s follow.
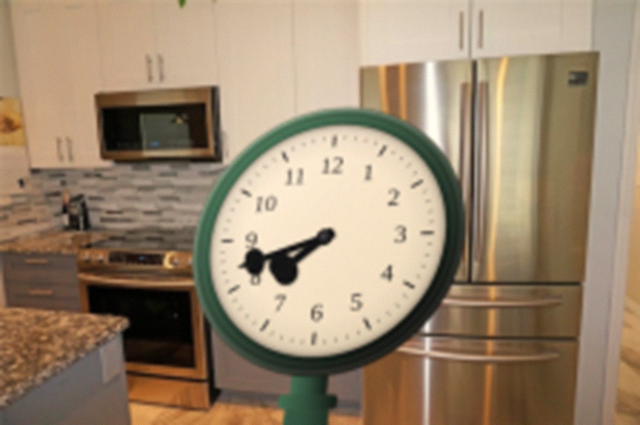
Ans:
7h42
